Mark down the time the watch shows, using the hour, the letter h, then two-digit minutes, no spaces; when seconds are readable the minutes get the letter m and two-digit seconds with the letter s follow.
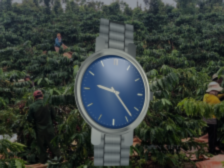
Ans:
9h23
